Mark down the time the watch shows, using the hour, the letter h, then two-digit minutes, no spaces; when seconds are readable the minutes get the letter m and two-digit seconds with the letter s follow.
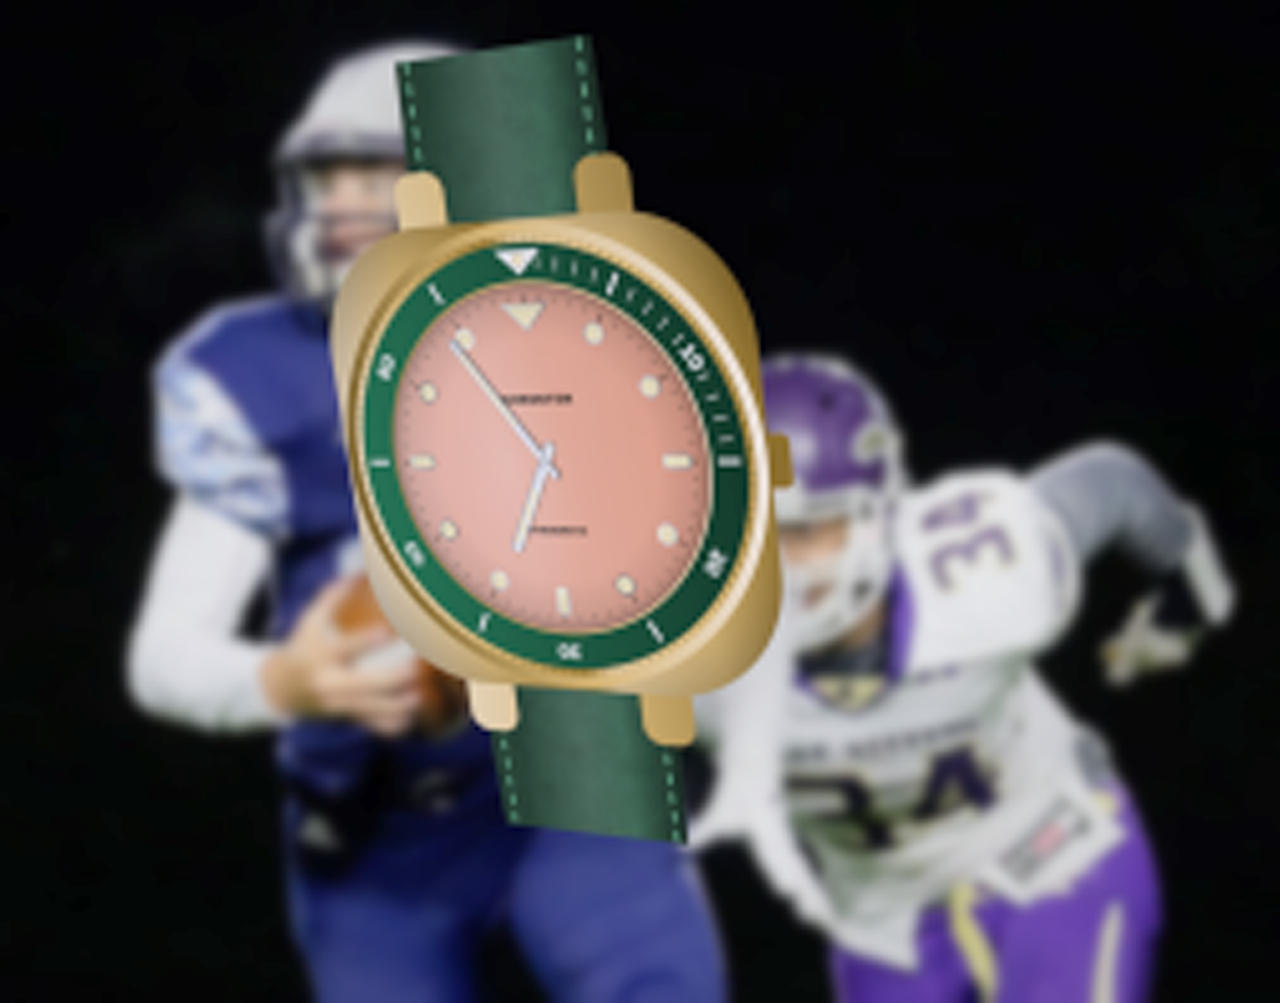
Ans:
6h54
